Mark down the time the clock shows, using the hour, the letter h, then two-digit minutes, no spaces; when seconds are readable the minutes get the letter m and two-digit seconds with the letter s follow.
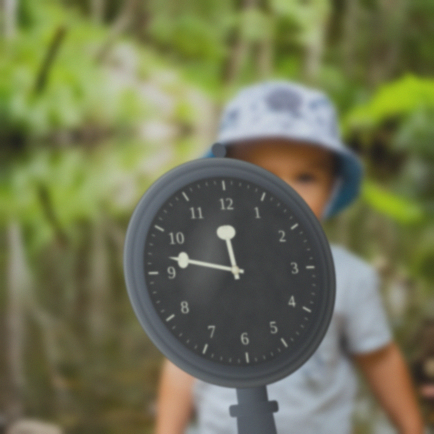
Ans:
11h47
